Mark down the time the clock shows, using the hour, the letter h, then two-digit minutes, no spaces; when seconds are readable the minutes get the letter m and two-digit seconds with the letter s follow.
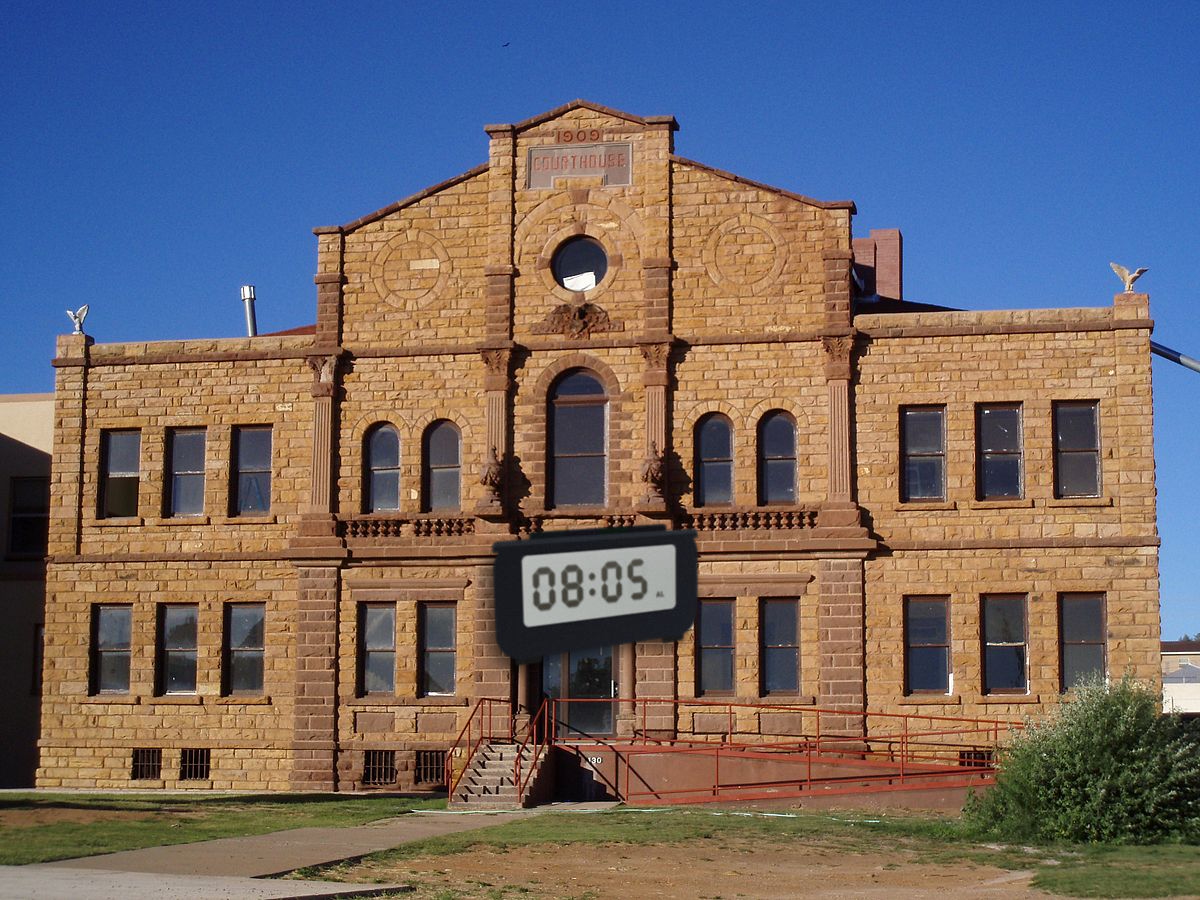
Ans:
8h05
